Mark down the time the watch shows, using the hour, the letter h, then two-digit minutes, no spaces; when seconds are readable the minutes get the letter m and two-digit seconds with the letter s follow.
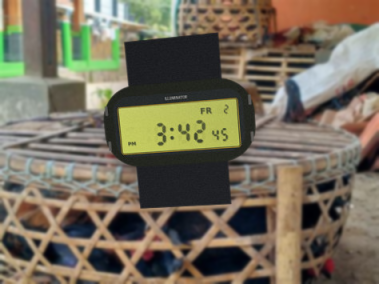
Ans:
3h42m45s
